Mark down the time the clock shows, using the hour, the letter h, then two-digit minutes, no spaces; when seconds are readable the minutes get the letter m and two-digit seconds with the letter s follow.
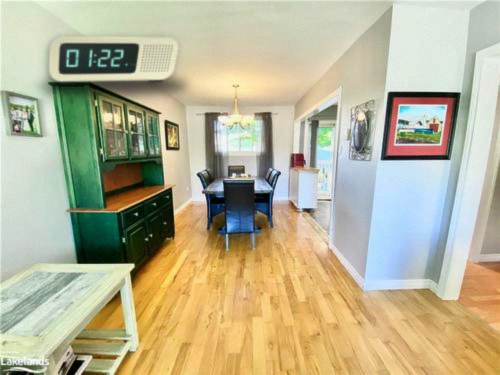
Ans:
1h22
